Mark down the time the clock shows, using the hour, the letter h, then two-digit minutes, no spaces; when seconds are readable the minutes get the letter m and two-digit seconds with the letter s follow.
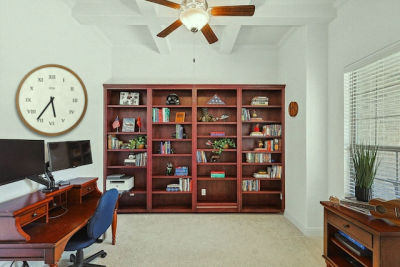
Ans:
5h36
